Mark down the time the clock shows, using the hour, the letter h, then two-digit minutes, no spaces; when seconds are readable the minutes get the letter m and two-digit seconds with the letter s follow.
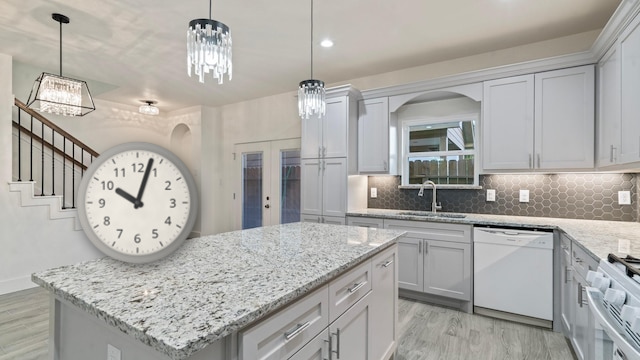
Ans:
10h03
